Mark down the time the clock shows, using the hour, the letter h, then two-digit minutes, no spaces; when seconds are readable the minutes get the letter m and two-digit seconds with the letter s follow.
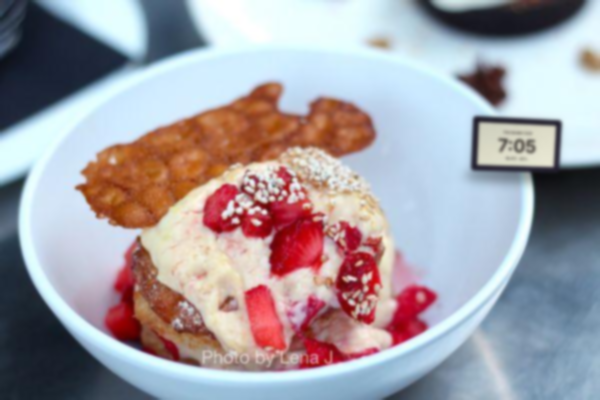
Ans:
7h05
